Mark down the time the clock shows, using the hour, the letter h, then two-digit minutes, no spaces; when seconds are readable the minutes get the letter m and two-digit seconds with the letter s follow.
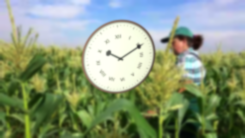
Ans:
10h11
